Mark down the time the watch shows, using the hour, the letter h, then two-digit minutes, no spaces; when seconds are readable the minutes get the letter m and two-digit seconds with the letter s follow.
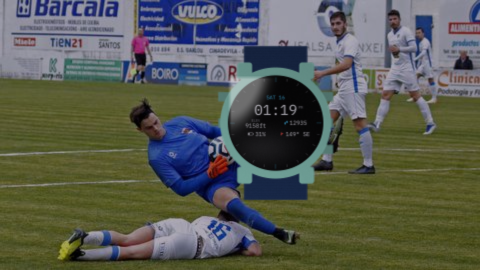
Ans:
1h19
